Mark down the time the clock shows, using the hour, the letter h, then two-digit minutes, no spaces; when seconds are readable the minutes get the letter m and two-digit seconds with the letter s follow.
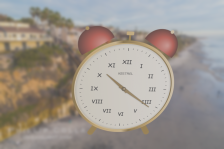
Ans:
10h21
